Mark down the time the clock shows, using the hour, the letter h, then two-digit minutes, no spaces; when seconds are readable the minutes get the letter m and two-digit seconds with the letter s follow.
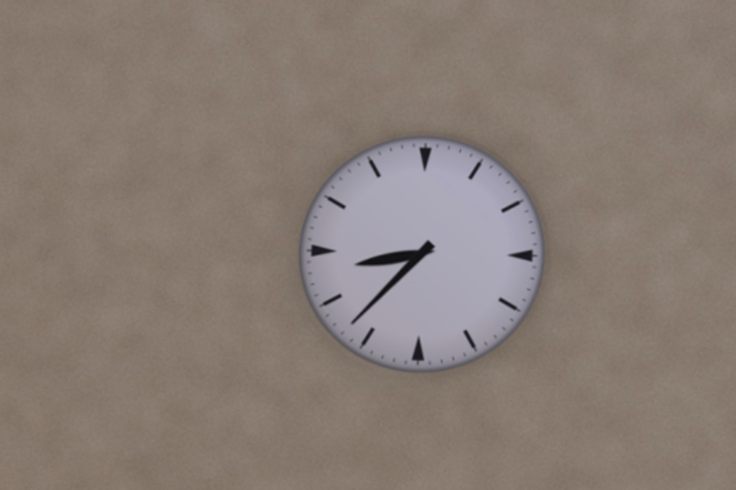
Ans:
8h37
